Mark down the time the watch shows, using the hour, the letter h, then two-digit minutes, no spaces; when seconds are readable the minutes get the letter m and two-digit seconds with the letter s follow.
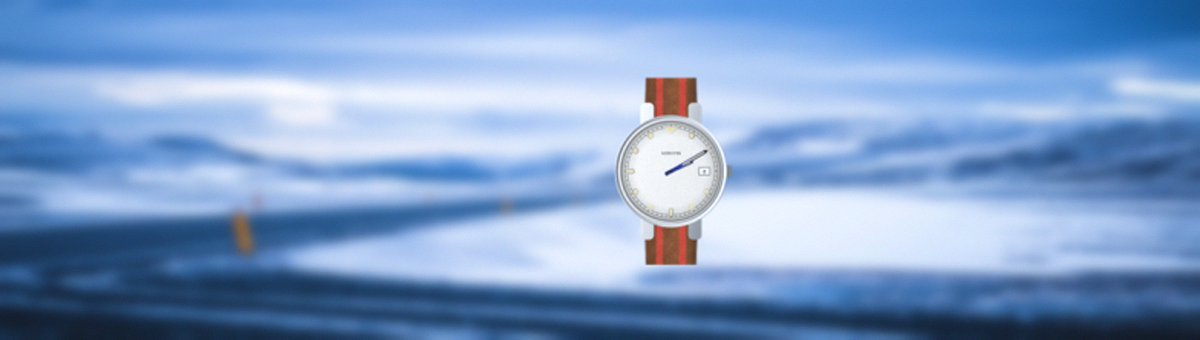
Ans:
2h10
